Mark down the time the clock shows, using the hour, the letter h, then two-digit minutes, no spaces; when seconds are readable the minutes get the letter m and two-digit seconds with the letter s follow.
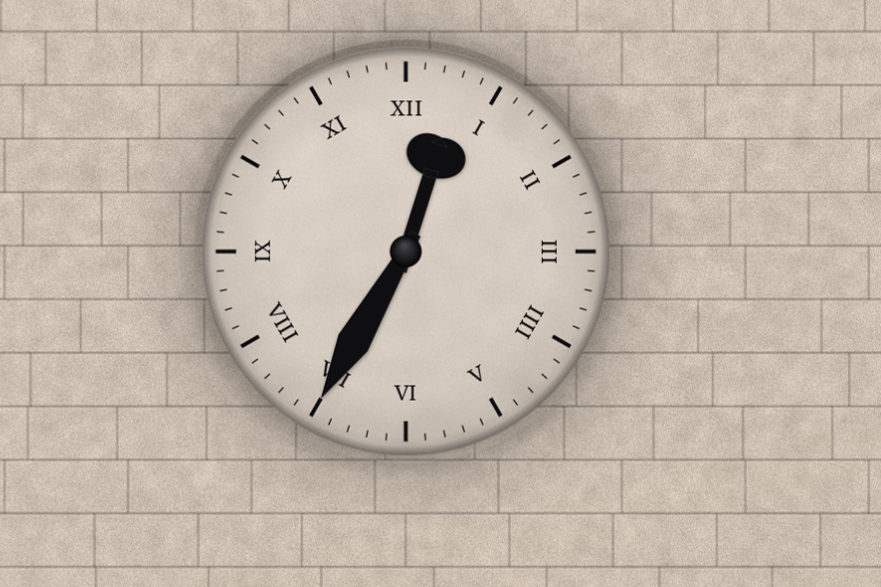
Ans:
12h35
